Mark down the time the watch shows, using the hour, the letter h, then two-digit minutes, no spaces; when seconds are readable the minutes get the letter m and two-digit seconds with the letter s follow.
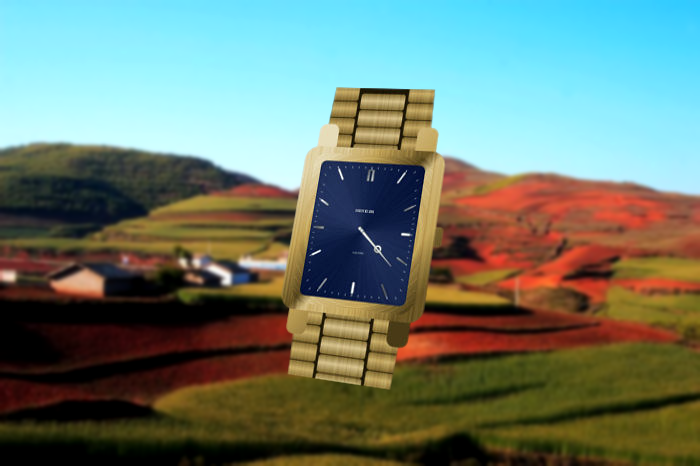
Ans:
4h22
